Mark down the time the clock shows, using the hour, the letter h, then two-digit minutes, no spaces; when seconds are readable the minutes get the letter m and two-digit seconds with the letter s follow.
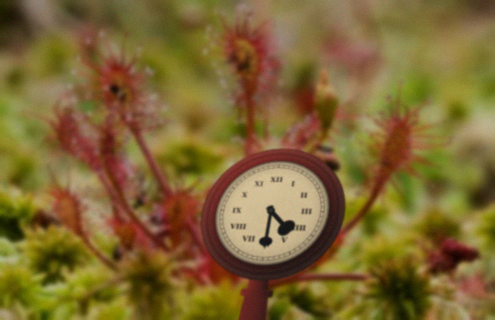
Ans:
4h30
